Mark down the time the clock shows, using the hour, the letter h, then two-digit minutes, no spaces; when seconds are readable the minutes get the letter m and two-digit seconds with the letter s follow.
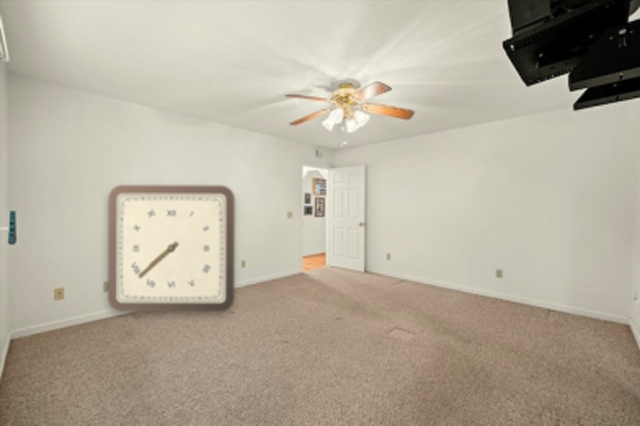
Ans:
7h38
